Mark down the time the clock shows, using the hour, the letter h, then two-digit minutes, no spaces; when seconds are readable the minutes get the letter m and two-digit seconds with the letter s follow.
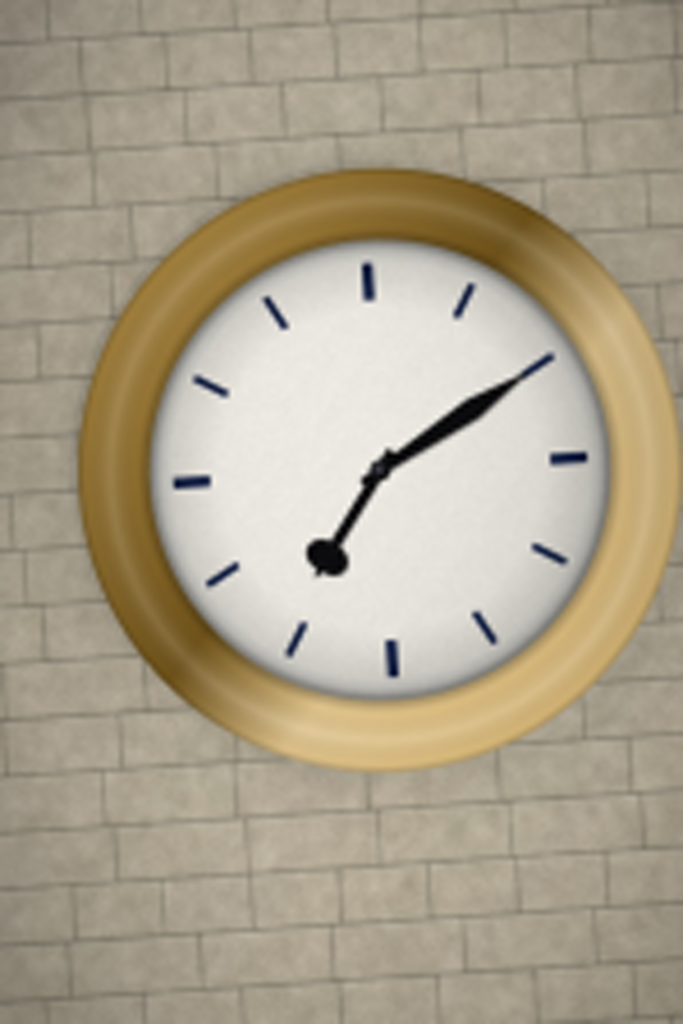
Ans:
7h10
